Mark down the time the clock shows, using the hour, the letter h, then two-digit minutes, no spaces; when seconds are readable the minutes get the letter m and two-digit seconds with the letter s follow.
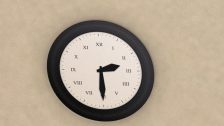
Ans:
2h30
